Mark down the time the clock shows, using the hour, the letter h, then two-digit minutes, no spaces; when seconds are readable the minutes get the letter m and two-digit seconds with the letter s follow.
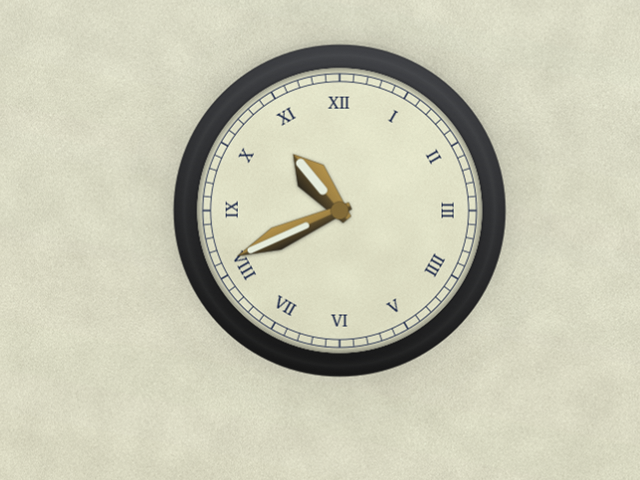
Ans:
10h41
